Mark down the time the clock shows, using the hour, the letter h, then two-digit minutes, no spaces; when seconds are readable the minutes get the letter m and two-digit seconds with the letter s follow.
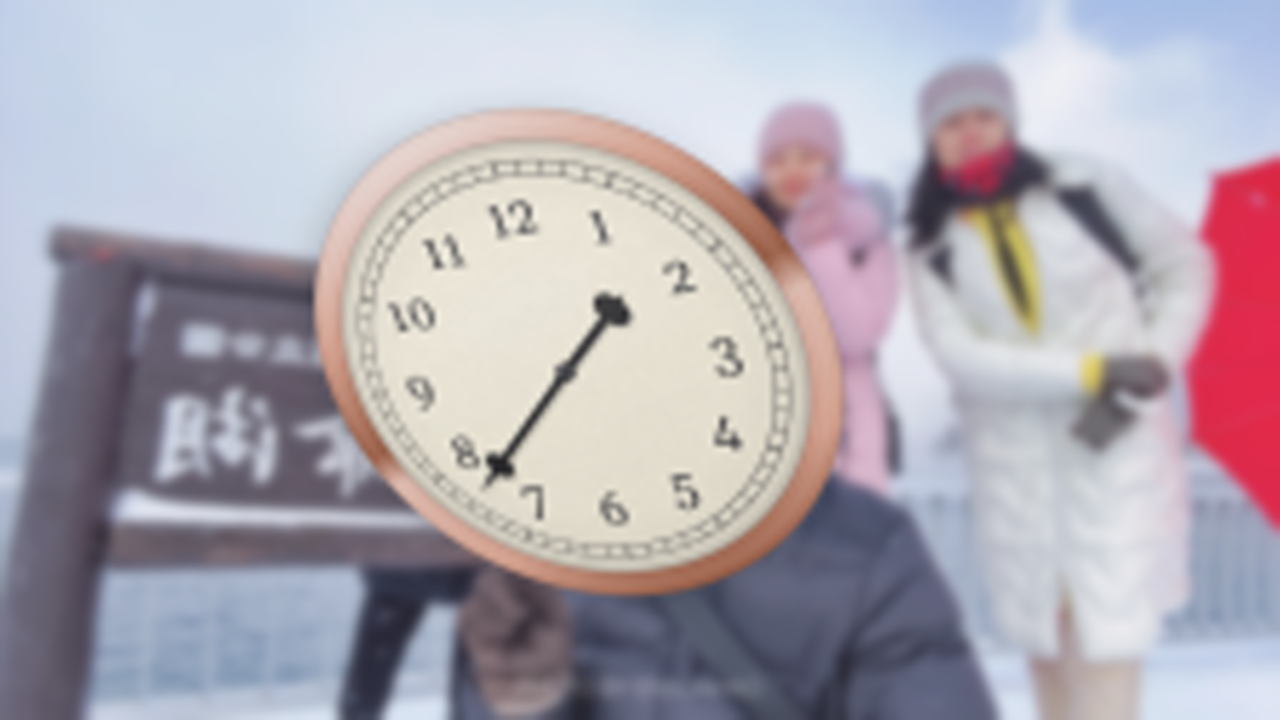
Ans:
1h38
